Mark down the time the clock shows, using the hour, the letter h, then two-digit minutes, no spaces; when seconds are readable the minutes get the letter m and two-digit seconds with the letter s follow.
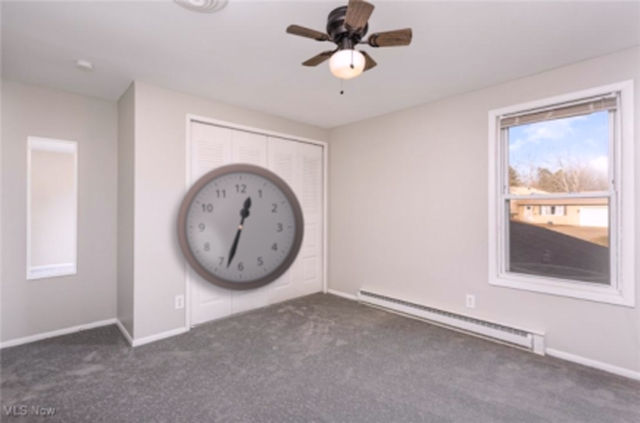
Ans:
12h33
